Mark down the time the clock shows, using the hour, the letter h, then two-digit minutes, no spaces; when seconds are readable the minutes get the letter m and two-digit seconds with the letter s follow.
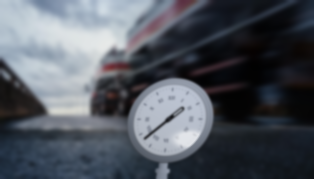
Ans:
1h38
